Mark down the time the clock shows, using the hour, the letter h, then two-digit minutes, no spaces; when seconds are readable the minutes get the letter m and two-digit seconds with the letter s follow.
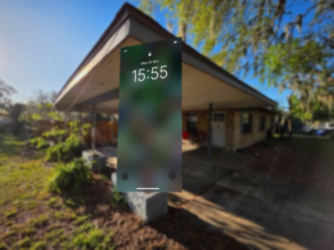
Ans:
15h55
